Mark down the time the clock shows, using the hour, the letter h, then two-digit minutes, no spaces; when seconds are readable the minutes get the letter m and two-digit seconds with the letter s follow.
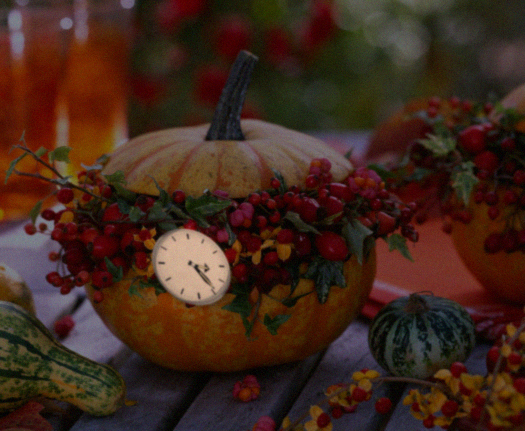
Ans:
3h24
